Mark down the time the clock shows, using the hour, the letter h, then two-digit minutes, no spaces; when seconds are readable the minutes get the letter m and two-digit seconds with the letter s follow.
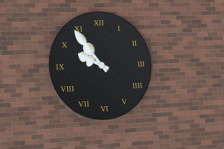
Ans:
9h54
